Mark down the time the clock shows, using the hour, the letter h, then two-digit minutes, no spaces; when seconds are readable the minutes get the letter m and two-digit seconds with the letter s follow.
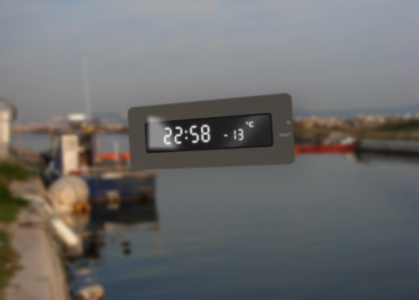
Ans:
22h58
